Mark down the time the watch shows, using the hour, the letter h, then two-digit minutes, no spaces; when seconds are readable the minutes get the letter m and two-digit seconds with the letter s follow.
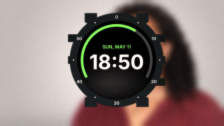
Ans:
18h50
